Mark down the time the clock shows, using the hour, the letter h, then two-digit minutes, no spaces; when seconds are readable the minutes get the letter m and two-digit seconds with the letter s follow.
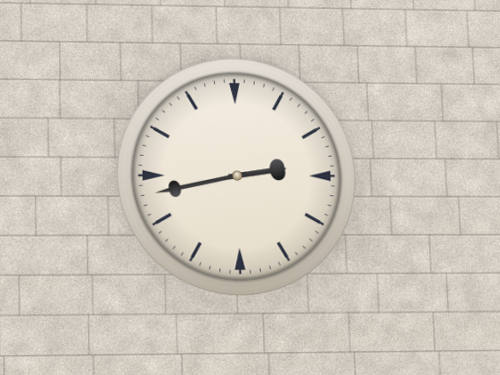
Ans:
2h43
